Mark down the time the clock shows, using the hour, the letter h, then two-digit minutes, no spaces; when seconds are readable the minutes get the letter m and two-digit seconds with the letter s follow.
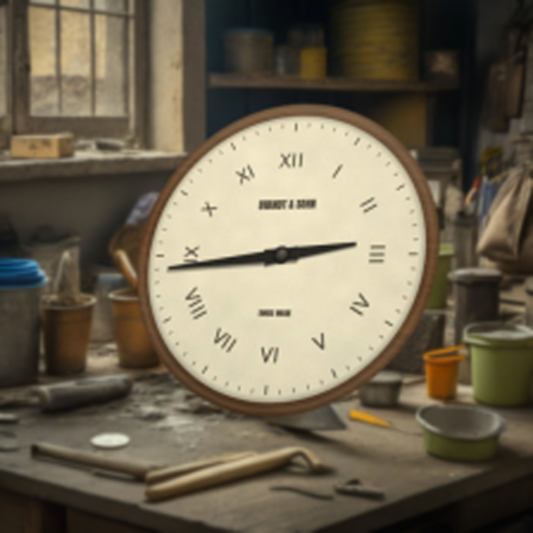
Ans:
2h44
